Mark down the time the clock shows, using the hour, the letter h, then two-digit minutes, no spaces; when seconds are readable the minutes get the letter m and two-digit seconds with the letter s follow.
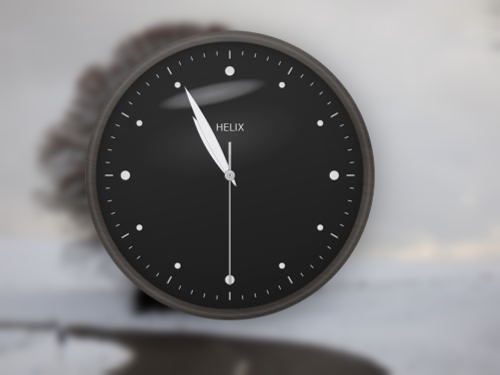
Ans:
10h55m30s
